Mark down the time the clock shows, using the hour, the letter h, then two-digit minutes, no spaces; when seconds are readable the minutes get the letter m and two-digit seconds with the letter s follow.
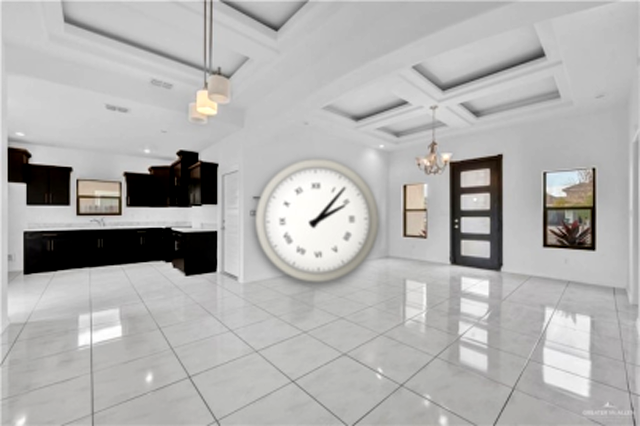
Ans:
2h07
